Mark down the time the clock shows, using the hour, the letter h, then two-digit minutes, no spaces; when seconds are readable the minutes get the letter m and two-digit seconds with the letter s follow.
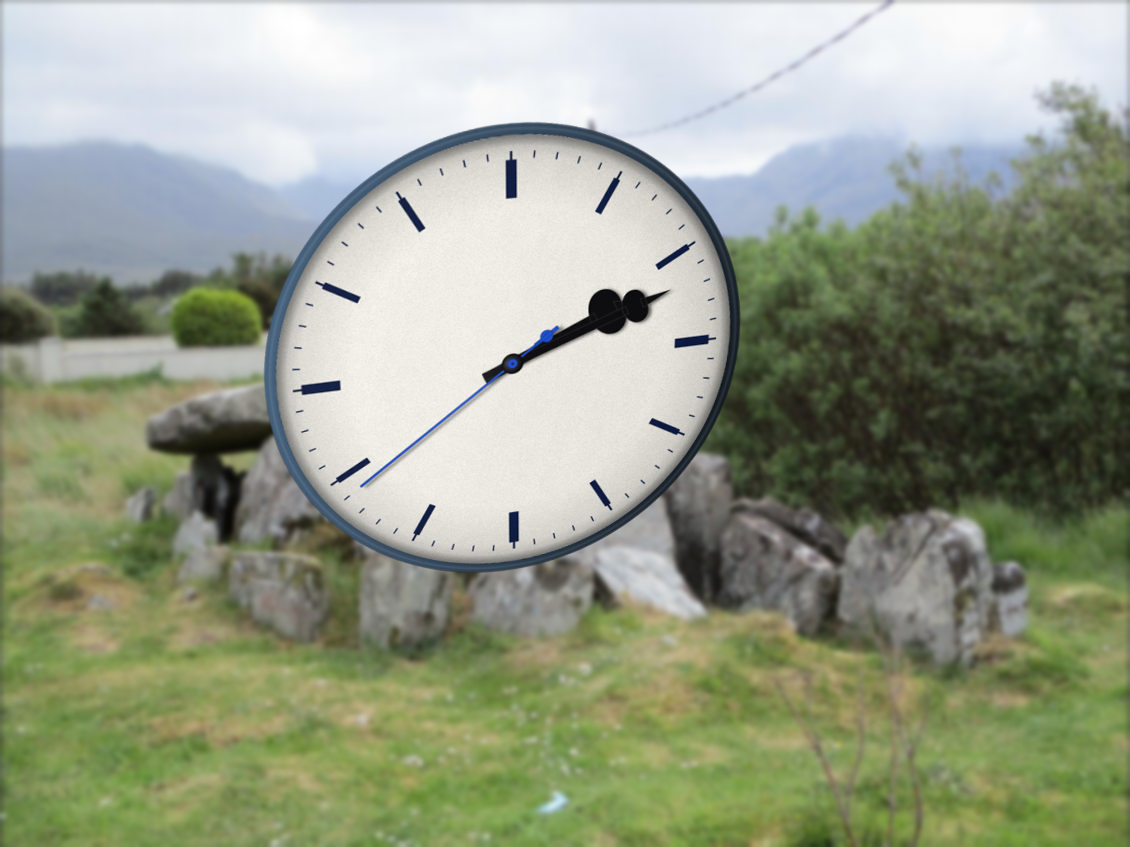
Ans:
2h11m39s
